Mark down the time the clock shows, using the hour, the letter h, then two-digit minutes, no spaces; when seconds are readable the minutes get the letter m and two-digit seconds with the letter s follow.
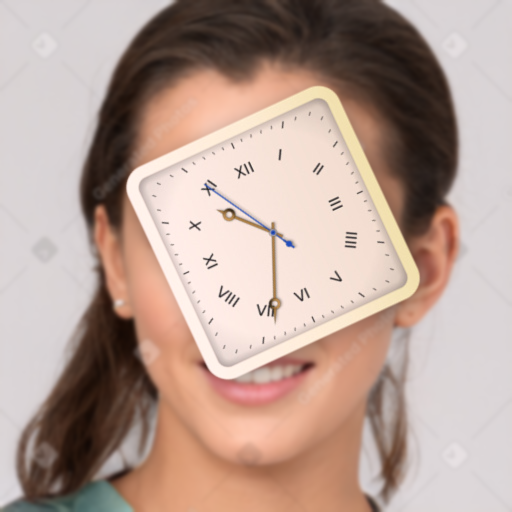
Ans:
10h33m55s
